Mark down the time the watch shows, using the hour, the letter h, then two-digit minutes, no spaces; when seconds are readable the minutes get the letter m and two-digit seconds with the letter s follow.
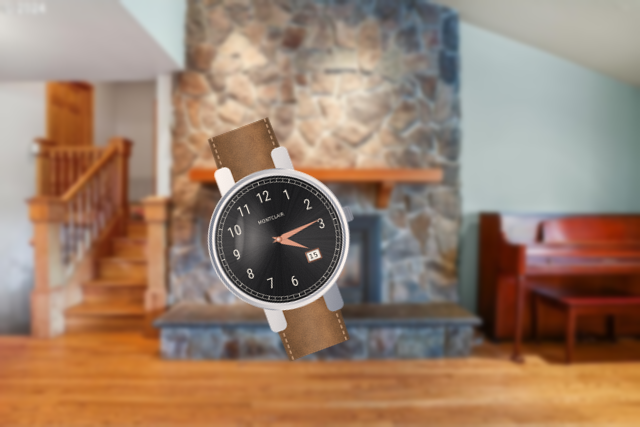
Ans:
4h14
